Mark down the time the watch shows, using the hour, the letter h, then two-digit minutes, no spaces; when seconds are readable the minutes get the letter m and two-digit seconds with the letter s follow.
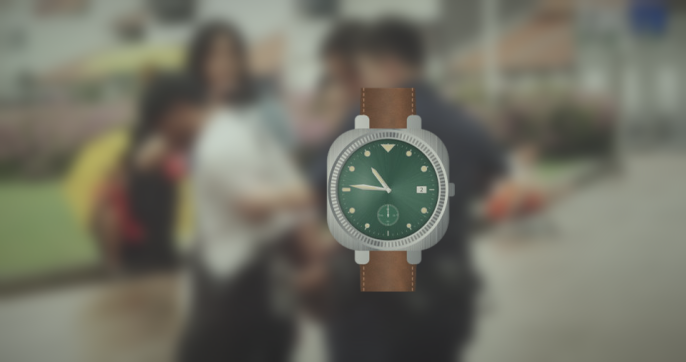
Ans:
10h46
